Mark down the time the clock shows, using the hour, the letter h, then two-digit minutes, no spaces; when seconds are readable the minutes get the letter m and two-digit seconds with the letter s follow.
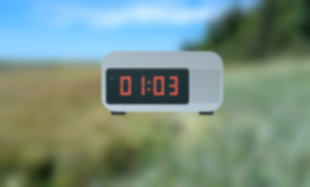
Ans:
1h03
